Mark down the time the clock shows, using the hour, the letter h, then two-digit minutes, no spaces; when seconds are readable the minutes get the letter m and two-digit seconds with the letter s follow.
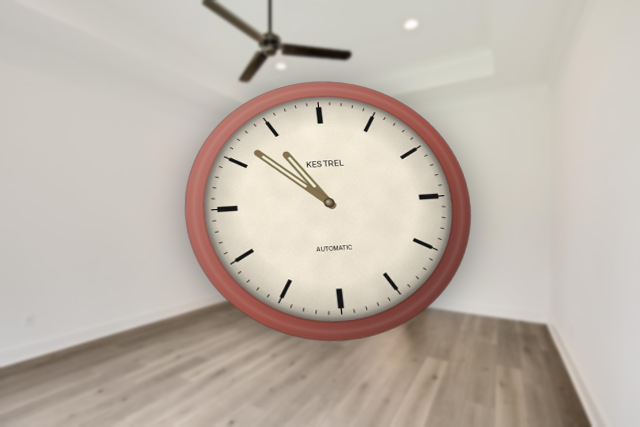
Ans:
10h52
